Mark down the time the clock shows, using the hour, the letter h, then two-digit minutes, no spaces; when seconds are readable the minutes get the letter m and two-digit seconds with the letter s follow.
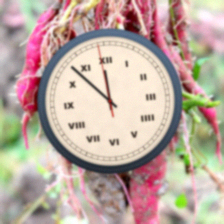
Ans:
11h52m59s
